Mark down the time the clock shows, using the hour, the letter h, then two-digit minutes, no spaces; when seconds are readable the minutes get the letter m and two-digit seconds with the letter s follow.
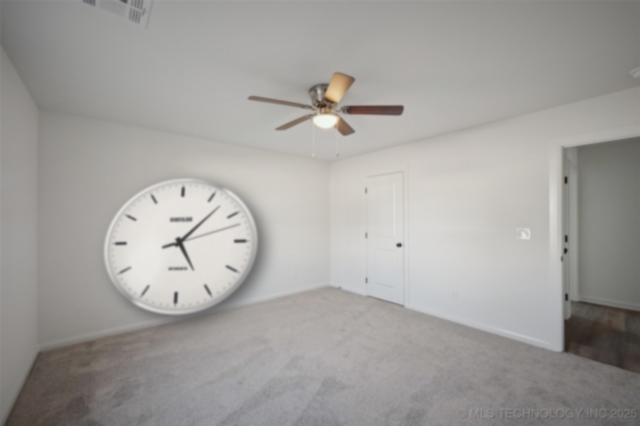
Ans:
5h07m12s
